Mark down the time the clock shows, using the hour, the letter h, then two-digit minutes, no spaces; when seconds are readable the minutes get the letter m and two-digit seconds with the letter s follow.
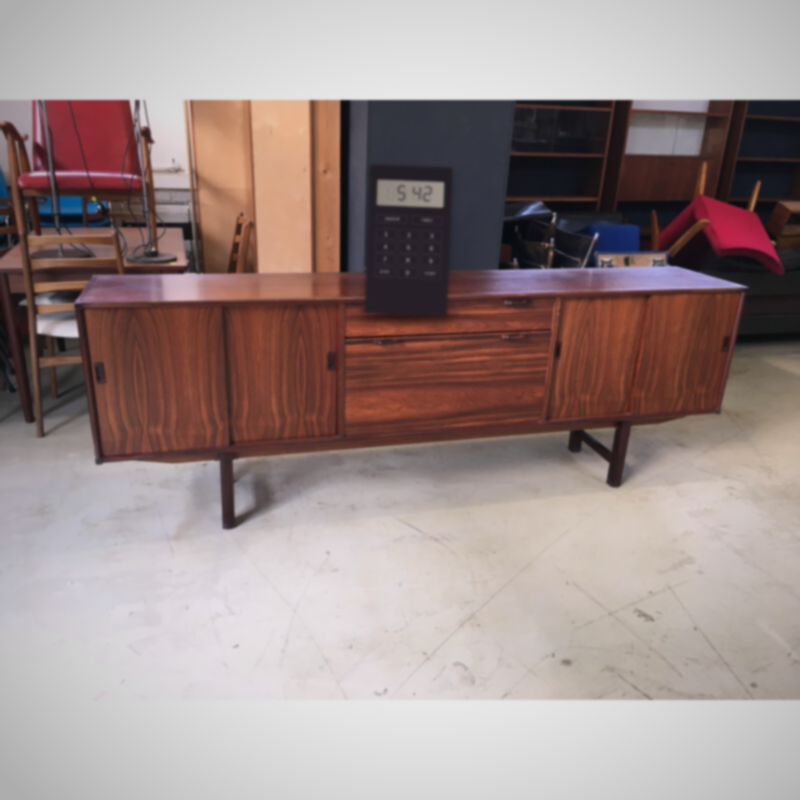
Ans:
5h42
